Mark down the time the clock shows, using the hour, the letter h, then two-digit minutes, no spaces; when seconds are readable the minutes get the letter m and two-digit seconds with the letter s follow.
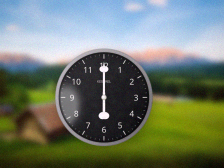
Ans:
6h00
